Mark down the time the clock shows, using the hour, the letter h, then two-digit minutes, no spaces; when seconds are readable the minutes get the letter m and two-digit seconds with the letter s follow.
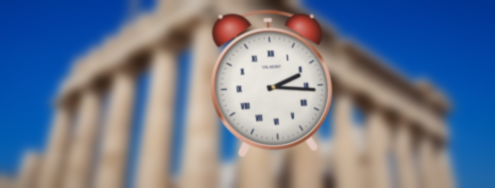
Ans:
2h16
